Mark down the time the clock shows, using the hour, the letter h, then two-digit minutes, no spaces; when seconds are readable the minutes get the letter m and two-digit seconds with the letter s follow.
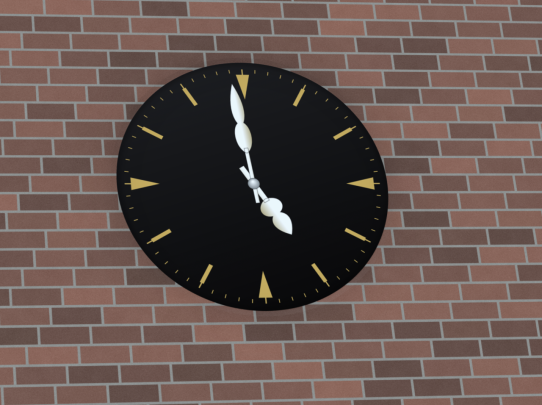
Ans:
4h59
